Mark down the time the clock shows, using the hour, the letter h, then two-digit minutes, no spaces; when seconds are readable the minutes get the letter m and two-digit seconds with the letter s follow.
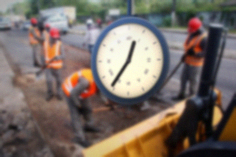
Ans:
12h36
